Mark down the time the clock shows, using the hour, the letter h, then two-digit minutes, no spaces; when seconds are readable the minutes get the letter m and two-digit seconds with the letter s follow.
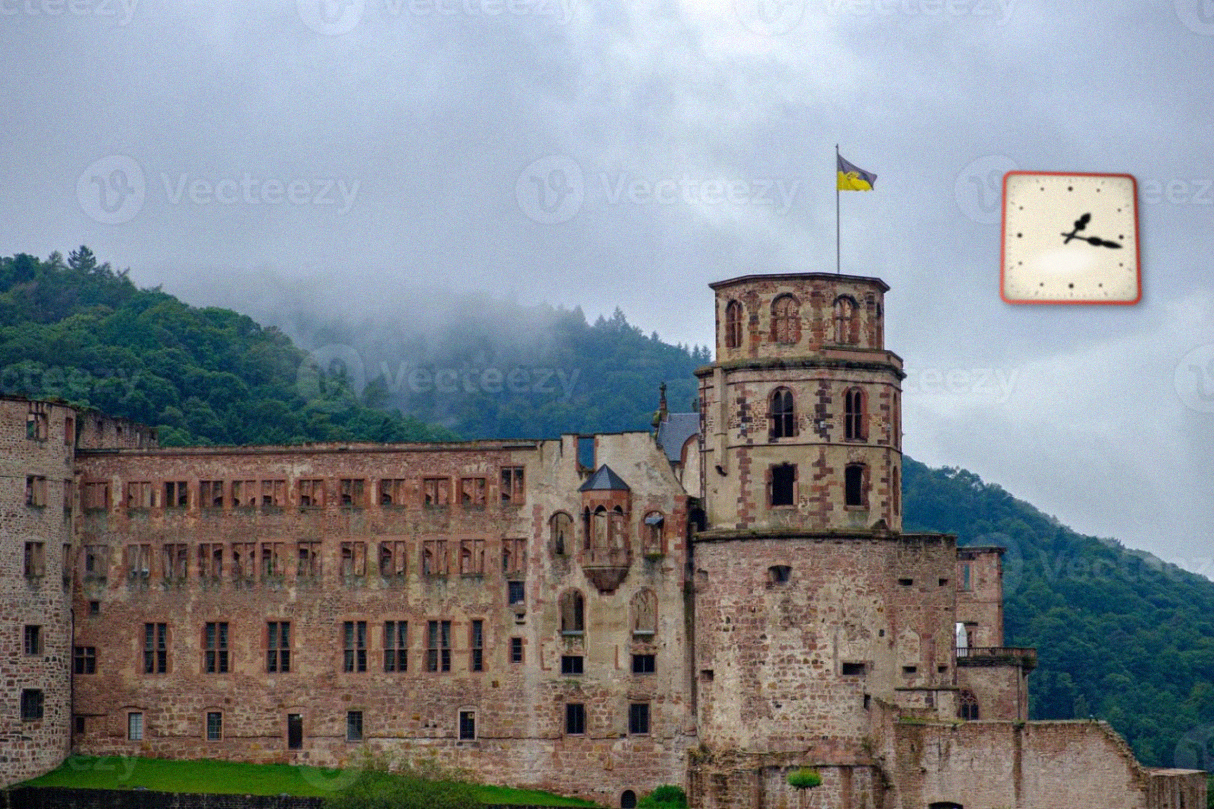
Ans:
1h17
